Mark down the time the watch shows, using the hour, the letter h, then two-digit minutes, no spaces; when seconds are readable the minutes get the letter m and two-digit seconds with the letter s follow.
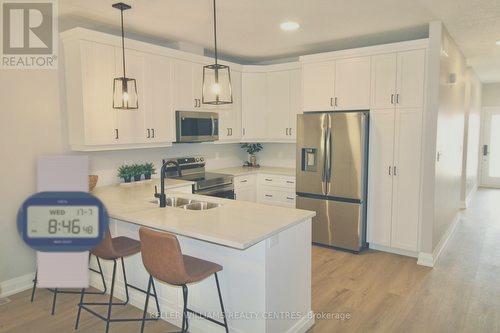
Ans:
8h46
